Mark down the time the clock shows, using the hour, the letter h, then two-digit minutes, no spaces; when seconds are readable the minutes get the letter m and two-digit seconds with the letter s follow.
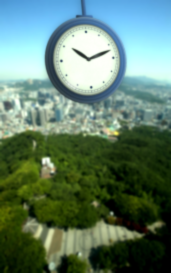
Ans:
10h12
